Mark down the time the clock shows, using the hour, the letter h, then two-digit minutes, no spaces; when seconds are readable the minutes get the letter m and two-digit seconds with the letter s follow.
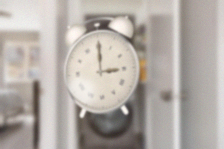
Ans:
3h00
